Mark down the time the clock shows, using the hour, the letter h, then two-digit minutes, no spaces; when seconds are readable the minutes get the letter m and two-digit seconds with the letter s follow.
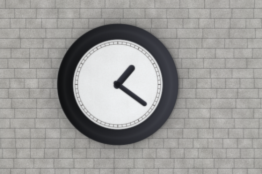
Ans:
1h21
